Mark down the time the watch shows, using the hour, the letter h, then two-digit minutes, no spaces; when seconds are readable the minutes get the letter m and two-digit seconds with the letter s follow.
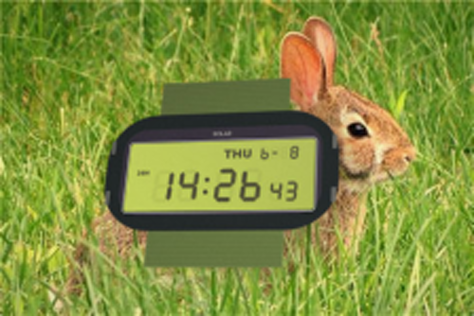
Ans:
14h26m43s
